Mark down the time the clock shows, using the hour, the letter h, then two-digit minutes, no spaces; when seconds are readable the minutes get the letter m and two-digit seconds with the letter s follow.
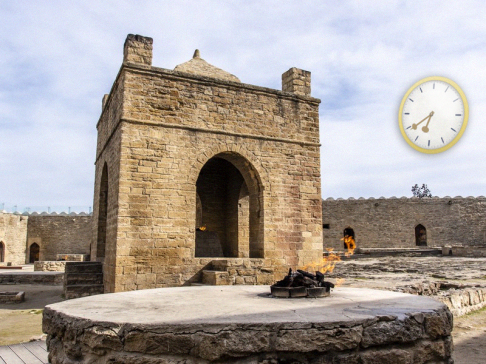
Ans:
6h39
